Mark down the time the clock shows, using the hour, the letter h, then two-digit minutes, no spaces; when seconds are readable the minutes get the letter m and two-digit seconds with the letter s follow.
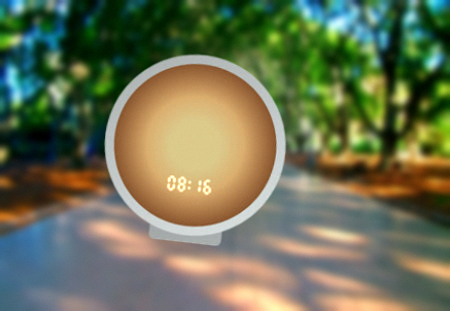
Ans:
8h16
